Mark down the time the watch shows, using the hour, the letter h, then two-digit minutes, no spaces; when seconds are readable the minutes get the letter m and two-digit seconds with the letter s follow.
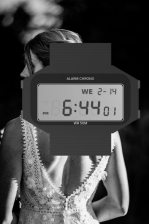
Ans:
6h44m01s
